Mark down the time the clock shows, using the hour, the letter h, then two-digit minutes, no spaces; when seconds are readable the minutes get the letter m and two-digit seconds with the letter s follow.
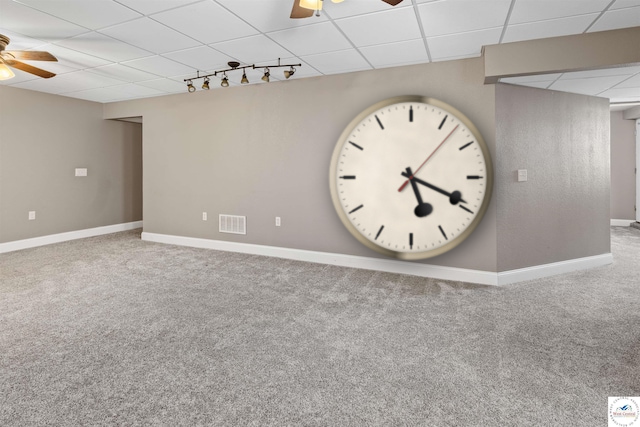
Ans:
5h19m07s
